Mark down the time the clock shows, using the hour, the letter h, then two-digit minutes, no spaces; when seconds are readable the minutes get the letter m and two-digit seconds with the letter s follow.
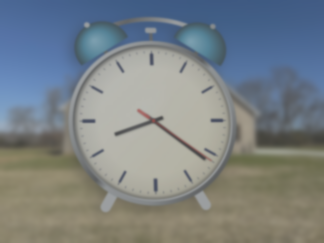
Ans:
8h21m21s
